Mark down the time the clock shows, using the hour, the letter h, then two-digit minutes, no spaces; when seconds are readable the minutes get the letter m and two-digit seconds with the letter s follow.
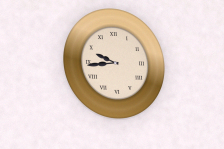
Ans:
9h44
